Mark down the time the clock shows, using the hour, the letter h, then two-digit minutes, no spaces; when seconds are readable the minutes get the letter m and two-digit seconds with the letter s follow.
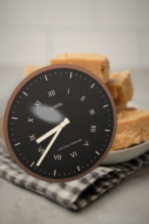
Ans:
8h39
